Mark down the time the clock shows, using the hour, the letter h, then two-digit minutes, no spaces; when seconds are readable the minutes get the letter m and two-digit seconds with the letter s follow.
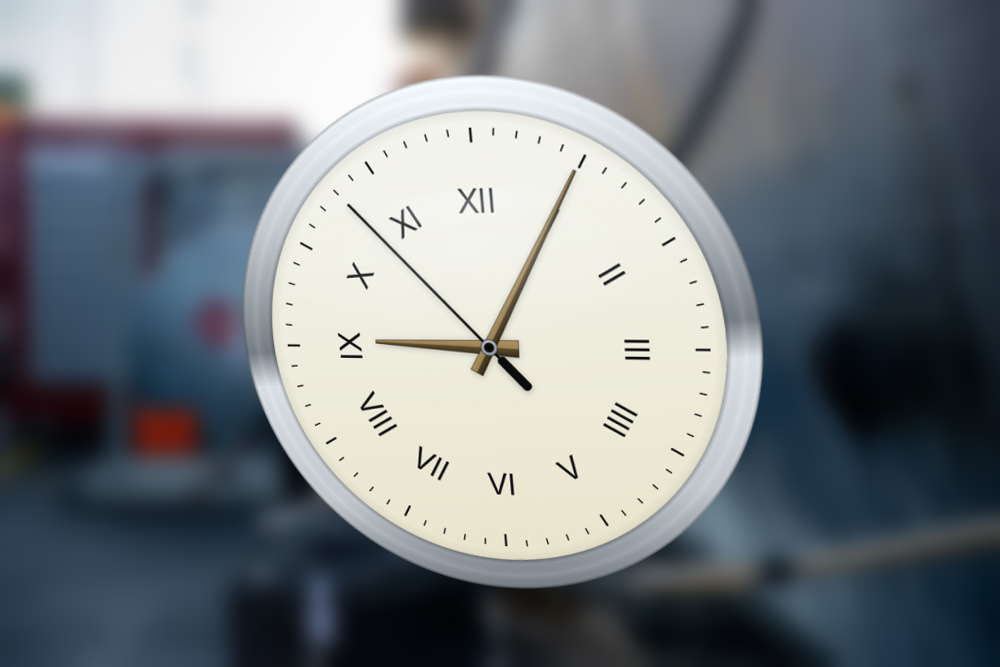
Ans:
9h04m53s
